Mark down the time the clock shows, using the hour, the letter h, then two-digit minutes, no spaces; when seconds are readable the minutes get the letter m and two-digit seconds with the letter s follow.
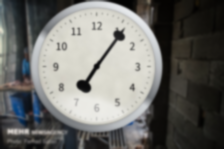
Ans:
7h06
